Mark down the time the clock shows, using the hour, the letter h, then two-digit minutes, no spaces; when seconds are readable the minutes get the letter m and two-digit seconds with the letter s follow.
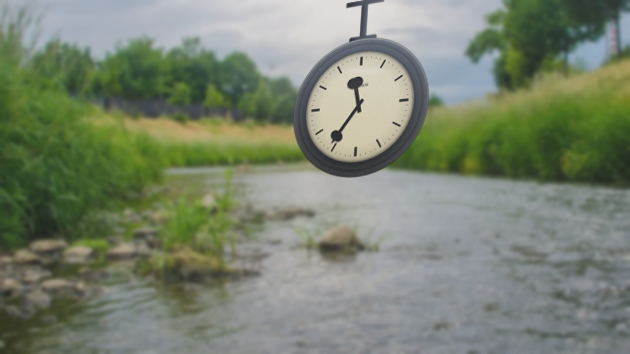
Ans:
11h36
